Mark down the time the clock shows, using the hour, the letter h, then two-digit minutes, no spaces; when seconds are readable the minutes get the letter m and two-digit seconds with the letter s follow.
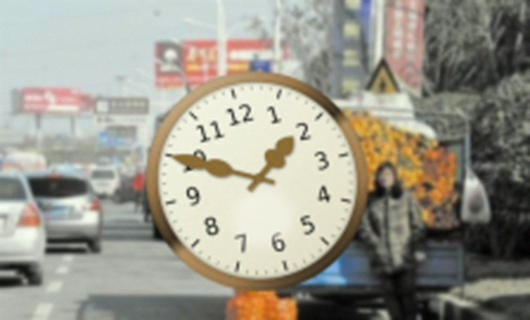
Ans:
1h50
